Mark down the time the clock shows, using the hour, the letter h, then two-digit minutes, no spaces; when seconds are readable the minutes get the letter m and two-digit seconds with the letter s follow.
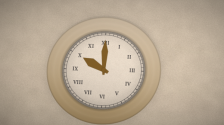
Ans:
10h00
